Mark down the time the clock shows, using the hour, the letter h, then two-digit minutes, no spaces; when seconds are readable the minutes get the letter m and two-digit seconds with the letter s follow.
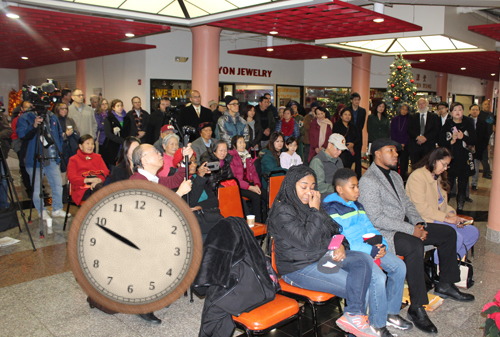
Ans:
9h49
